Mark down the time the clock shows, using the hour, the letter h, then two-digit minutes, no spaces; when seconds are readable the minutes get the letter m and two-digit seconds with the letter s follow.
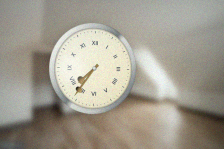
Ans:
7h36
